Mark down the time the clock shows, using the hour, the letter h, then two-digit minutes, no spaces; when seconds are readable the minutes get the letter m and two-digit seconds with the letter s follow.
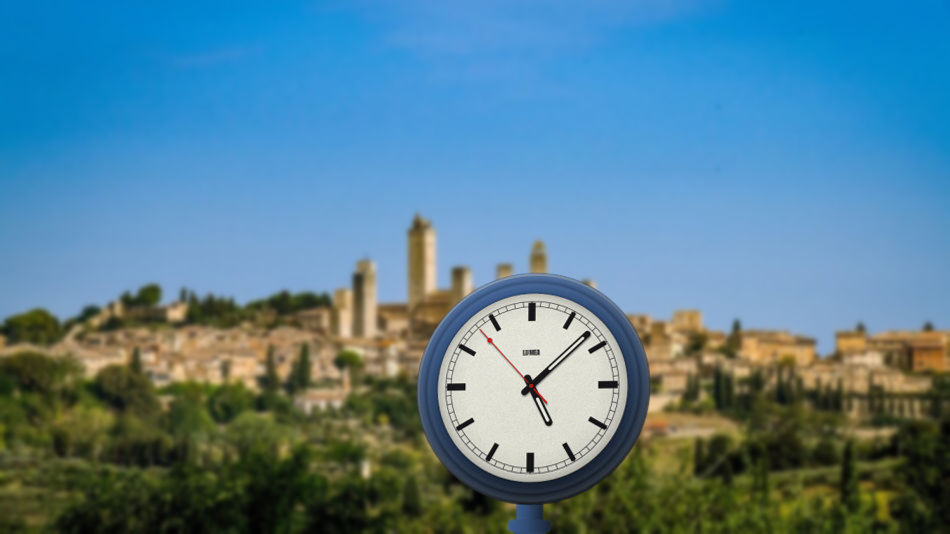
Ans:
5h07m53s
